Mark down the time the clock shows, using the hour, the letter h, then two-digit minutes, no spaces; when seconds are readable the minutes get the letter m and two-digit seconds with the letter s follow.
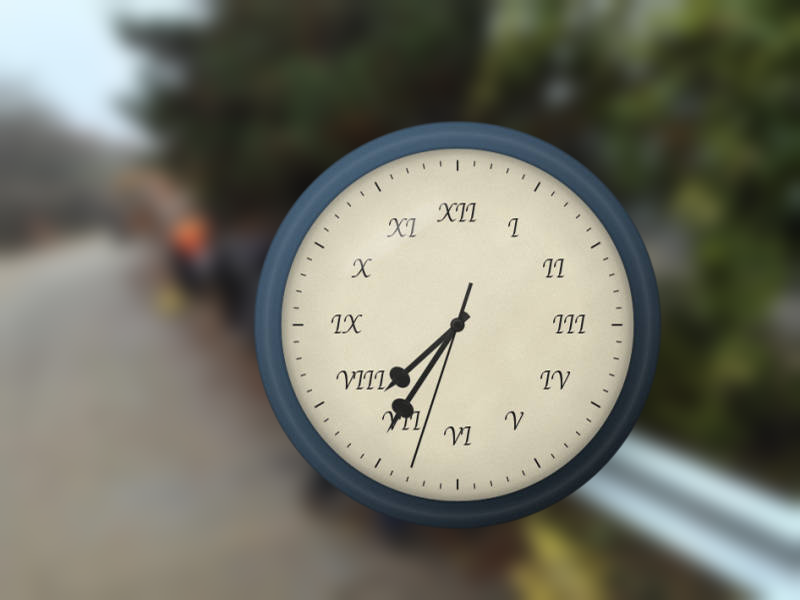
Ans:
7h35m33s
